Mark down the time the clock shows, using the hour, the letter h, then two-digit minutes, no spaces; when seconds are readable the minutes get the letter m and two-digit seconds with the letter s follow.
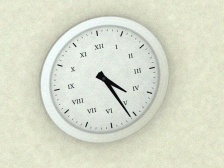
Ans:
4h26
